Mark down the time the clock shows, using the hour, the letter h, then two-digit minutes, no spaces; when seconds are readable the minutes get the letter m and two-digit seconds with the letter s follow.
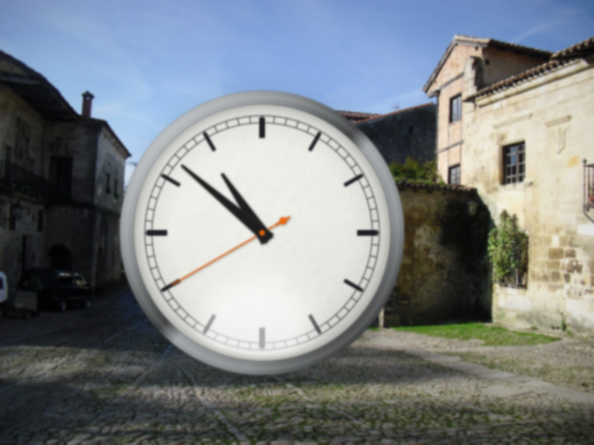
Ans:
10h51m40s
